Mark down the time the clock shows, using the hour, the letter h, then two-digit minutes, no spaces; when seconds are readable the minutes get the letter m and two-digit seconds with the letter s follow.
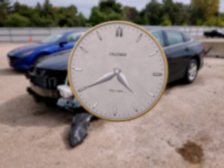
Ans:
4h40
